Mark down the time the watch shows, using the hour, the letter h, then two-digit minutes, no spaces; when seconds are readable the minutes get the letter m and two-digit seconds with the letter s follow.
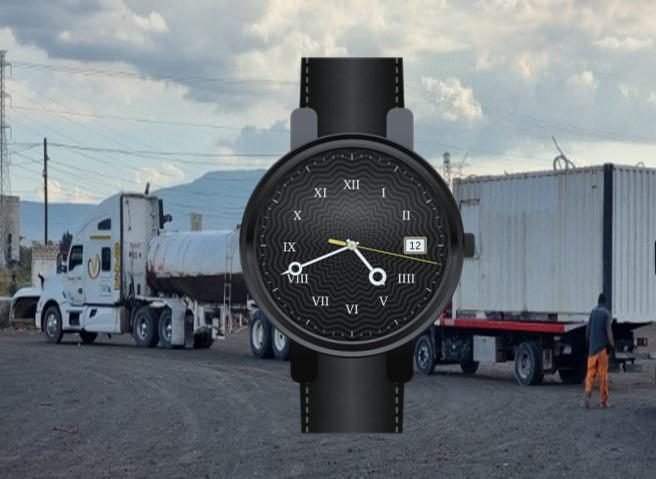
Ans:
4h41m17s
